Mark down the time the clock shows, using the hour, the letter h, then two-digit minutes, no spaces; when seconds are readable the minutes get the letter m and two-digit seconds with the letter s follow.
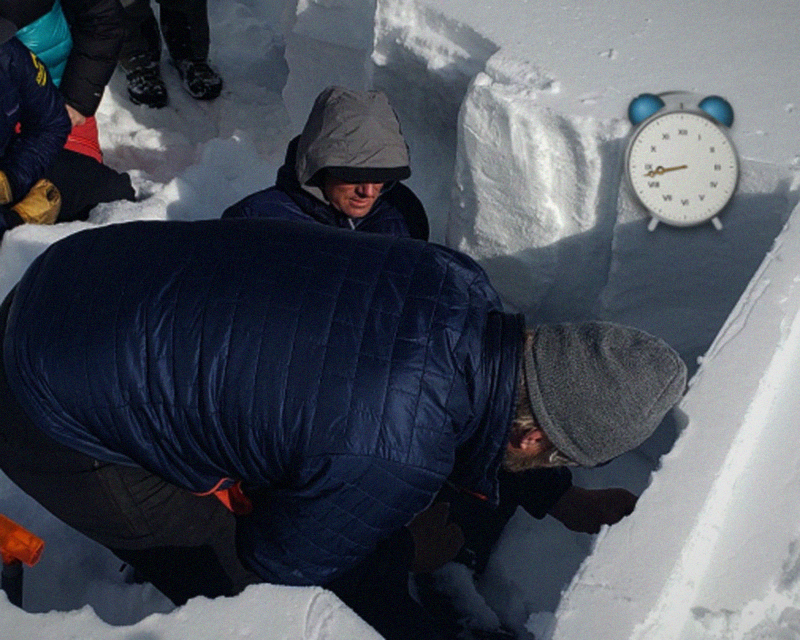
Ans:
8h43
